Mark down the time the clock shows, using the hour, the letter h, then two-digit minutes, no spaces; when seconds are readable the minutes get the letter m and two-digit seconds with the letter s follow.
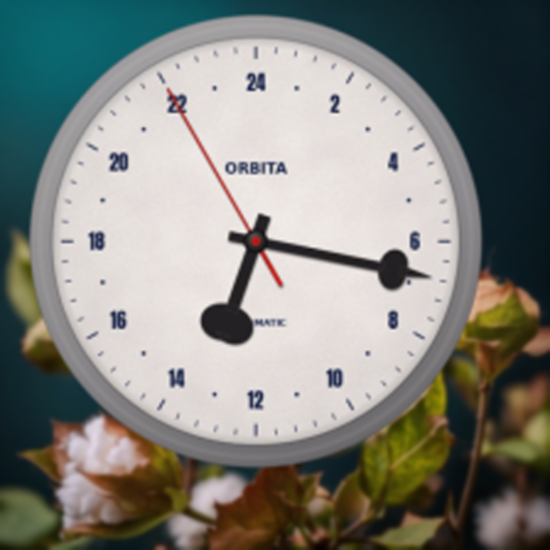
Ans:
13h16m55s
